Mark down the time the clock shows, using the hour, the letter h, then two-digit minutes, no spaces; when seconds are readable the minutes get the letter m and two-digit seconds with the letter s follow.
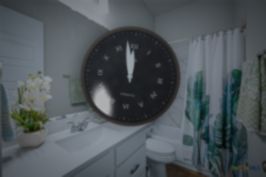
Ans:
11h58
